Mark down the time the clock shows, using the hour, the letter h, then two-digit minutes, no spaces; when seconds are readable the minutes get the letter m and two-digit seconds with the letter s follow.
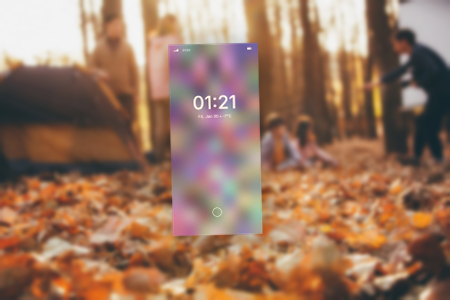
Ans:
1h21
